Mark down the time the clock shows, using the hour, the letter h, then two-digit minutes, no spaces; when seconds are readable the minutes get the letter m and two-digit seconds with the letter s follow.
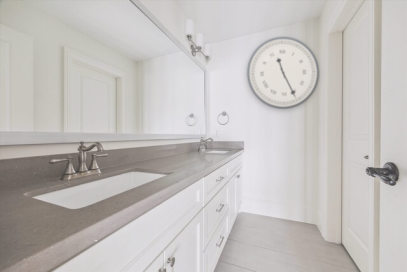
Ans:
11h26
